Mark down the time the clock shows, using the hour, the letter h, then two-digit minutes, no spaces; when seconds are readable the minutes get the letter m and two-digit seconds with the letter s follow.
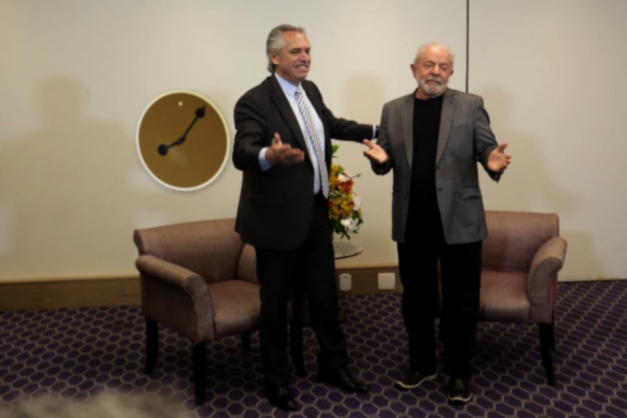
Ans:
8h06
